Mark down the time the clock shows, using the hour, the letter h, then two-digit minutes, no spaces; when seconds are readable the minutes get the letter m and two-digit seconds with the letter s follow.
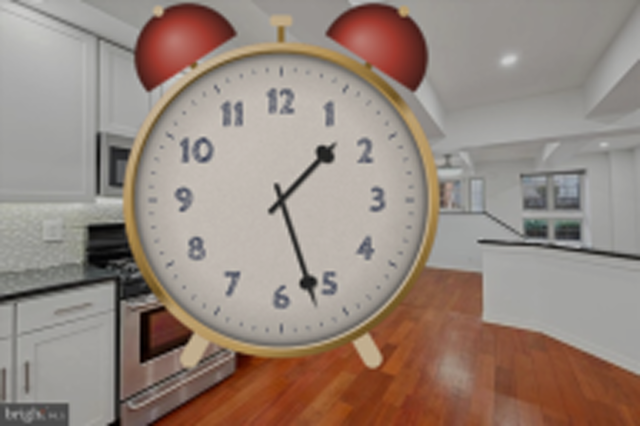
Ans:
1h27
